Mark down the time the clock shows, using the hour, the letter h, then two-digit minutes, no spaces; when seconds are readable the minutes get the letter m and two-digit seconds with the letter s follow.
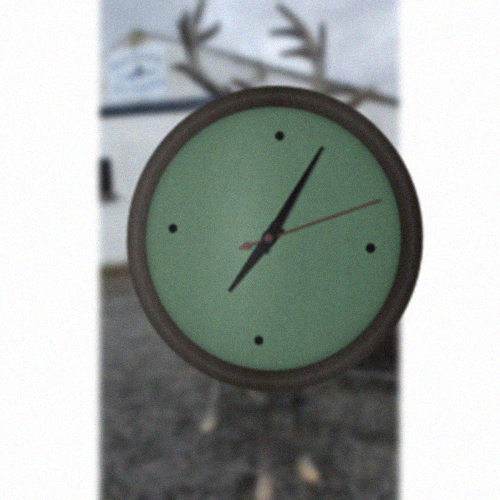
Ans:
7h04m11s
